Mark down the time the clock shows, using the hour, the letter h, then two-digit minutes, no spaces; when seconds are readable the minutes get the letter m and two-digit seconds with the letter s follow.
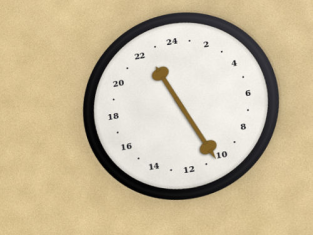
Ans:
22h26
